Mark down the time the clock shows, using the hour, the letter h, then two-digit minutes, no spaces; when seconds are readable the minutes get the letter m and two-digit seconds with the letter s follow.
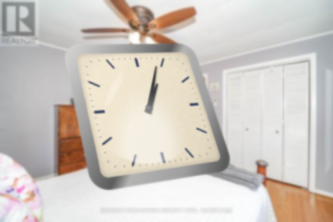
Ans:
1h04
